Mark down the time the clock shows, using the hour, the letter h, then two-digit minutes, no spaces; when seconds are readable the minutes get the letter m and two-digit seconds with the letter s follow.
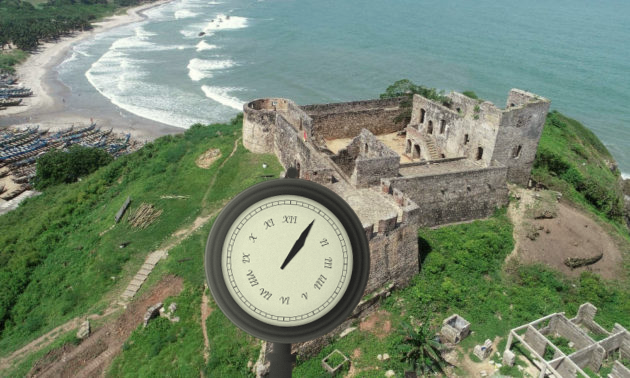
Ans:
1h05
